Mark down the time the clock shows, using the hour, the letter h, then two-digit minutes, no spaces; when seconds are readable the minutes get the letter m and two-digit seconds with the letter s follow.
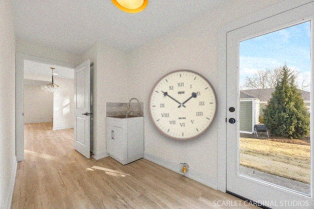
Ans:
1h51
